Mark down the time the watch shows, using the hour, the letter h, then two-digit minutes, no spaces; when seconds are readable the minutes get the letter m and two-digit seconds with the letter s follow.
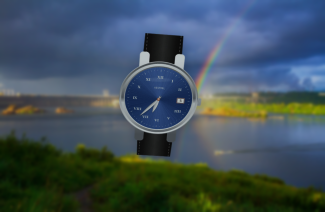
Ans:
6h37
